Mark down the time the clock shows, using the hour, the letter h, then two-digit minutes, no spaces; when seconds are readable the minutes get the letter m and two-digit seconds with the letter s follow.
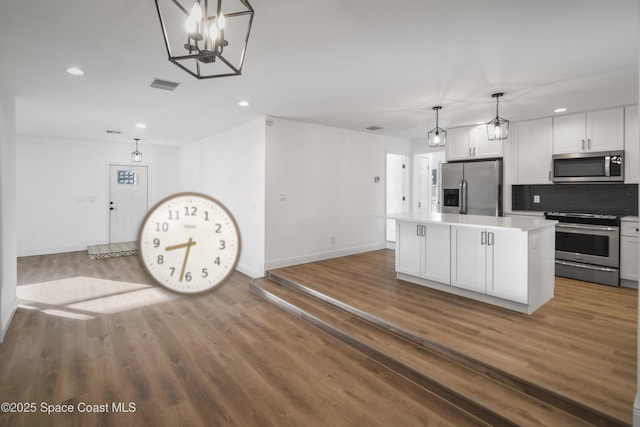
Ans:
8h32
